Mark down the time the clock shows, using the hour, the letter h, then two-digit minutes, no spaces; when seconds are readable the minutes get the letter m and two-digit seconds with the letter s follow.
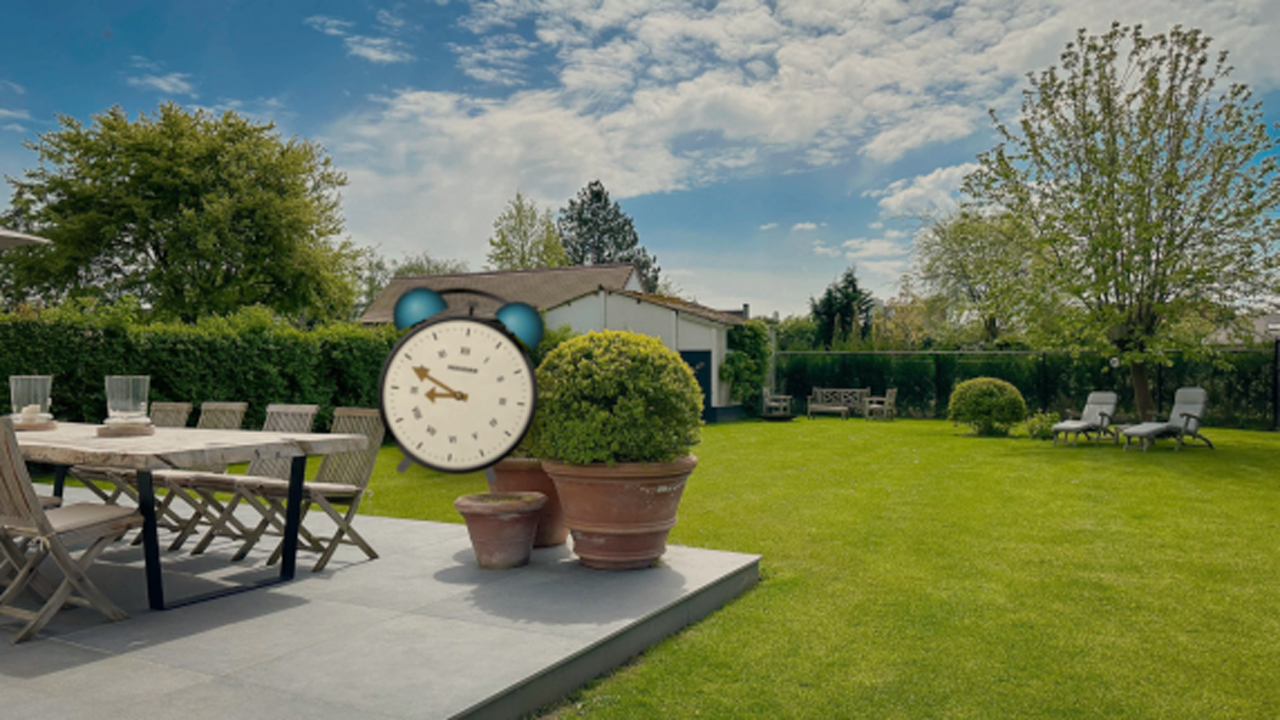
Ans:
8h49
